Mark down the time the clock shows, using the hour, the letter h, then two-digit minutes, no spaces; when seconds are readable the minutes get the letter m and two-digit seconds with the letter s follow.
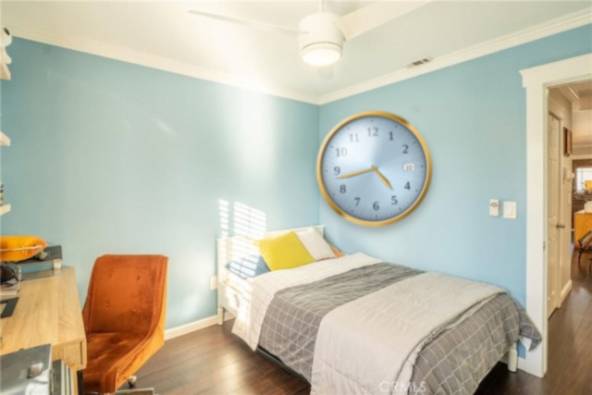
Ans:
4h43
